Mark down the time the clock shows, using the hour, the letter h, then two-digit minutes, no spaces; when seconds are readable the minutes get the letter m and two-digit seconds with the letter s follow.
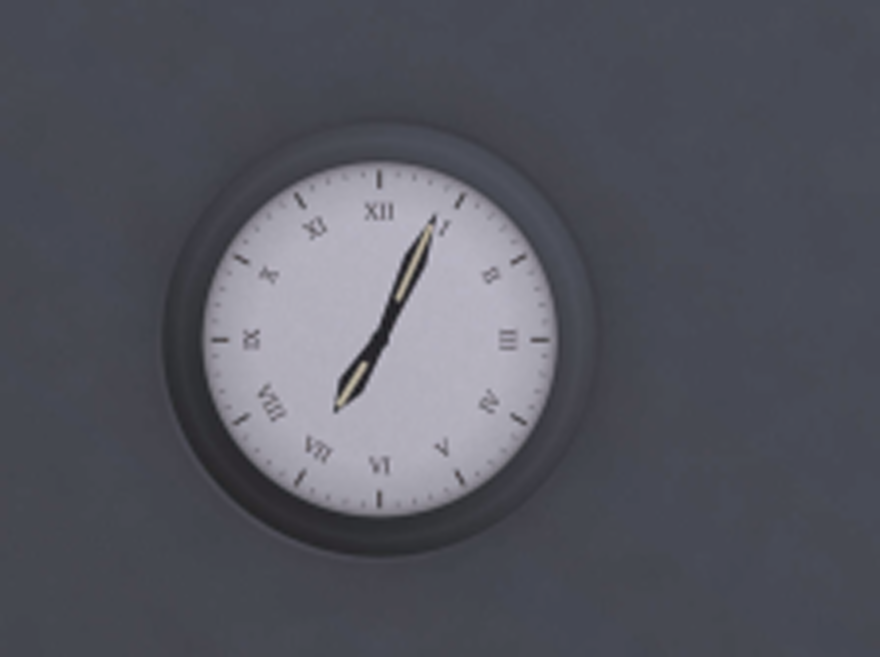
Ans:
7h04
